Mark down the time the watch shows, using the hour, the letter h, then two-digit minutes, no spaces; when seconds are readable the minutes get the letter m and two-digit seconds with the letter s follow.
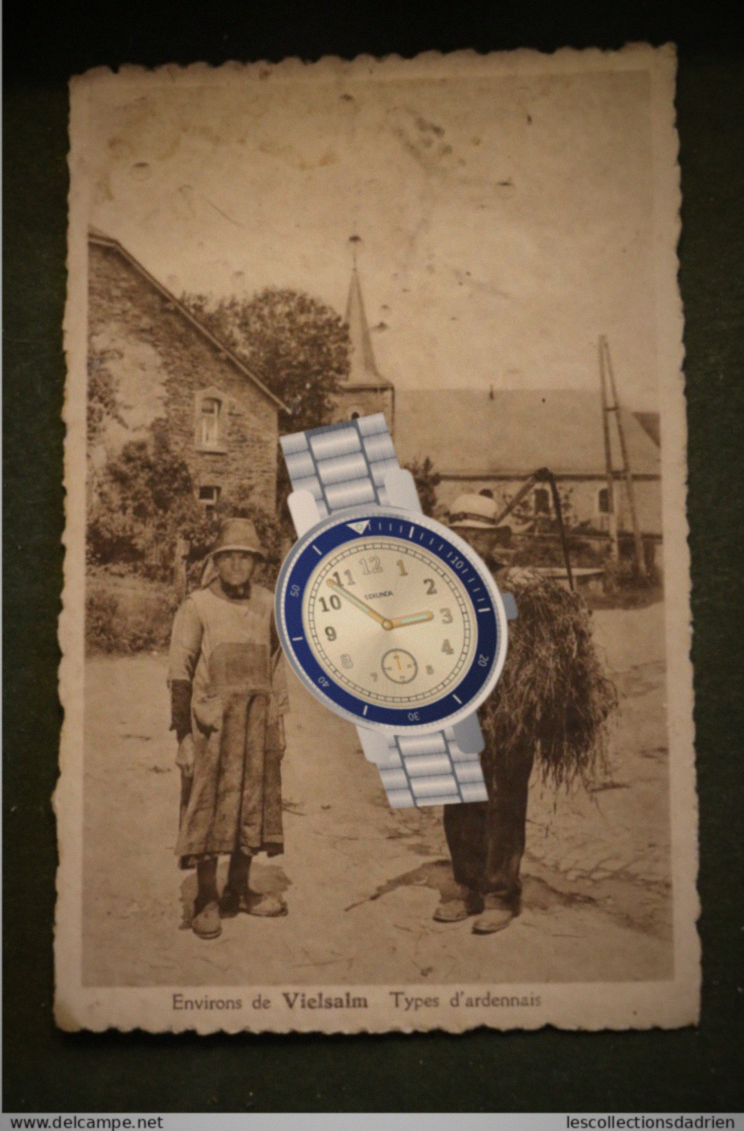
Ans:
2h53
